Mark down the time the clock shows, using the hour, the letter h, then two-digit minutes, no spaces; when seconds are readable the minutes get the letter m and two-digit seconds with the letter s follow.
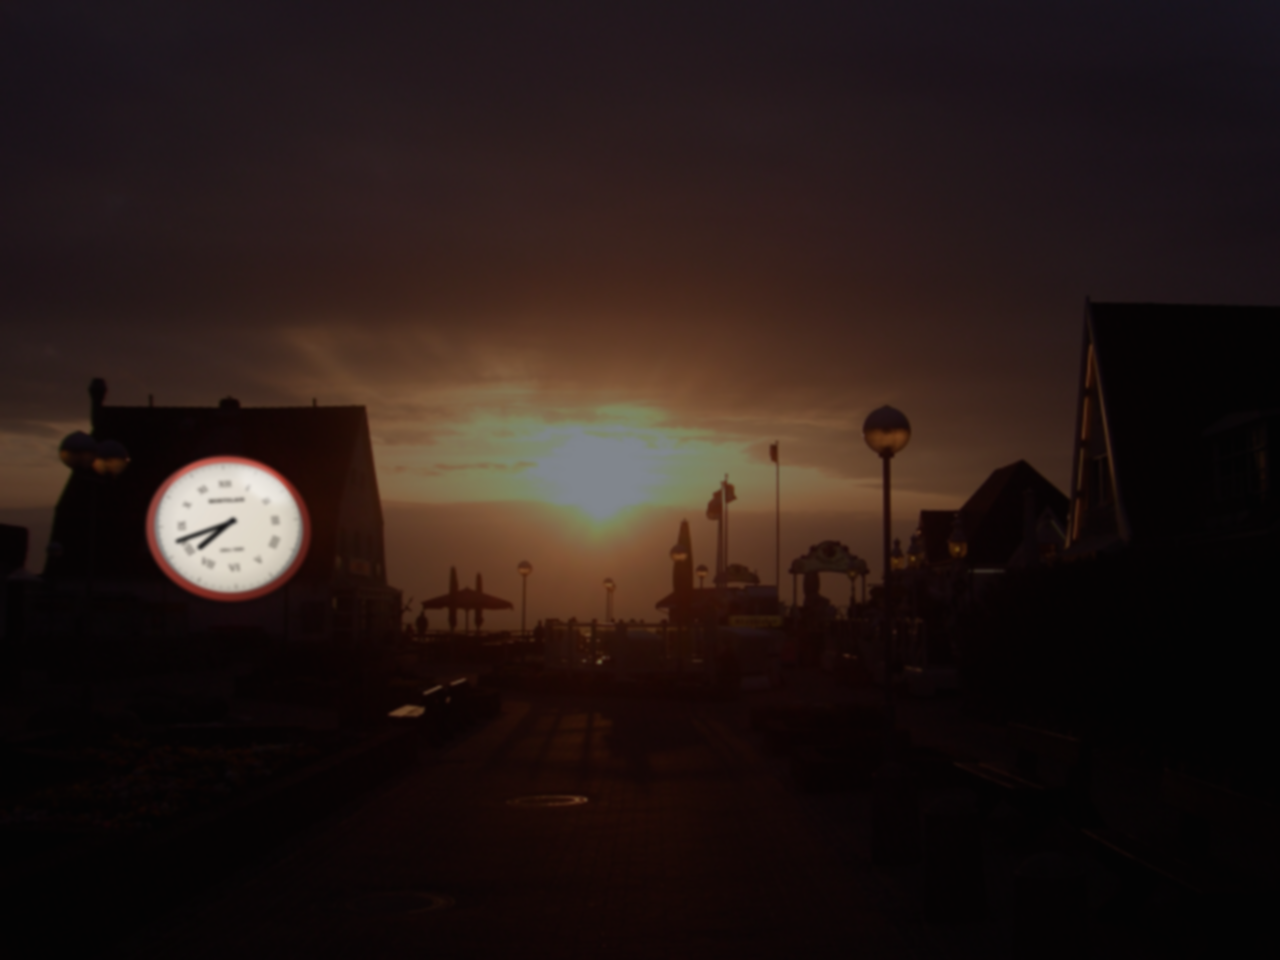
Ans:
7h42
